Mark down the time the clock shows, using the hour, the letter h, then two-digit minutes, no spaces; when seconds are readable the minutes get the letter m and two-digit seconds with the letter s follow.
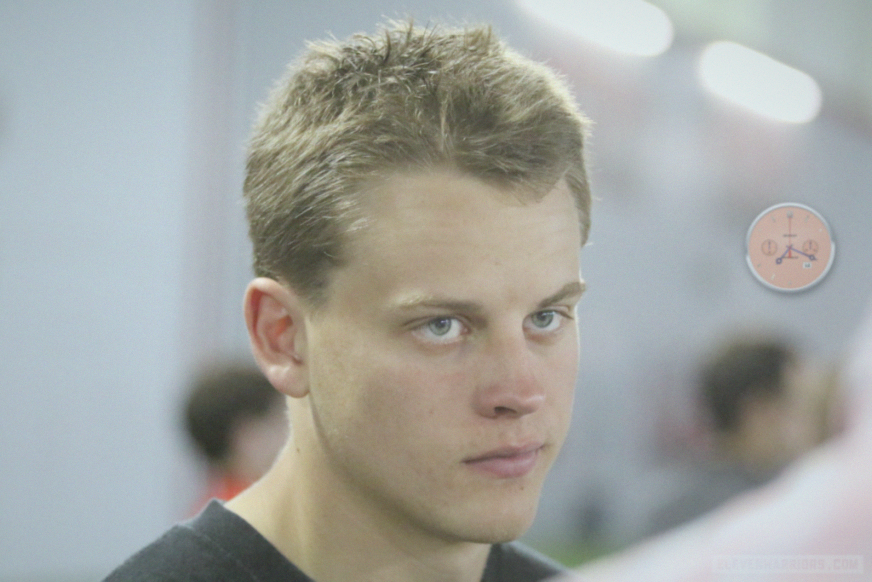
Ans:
7h19
